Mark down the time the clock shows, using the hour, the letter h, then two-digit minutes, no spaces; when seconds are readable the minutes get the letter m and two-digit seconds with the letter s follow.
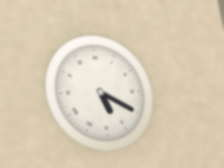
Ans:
5h20
